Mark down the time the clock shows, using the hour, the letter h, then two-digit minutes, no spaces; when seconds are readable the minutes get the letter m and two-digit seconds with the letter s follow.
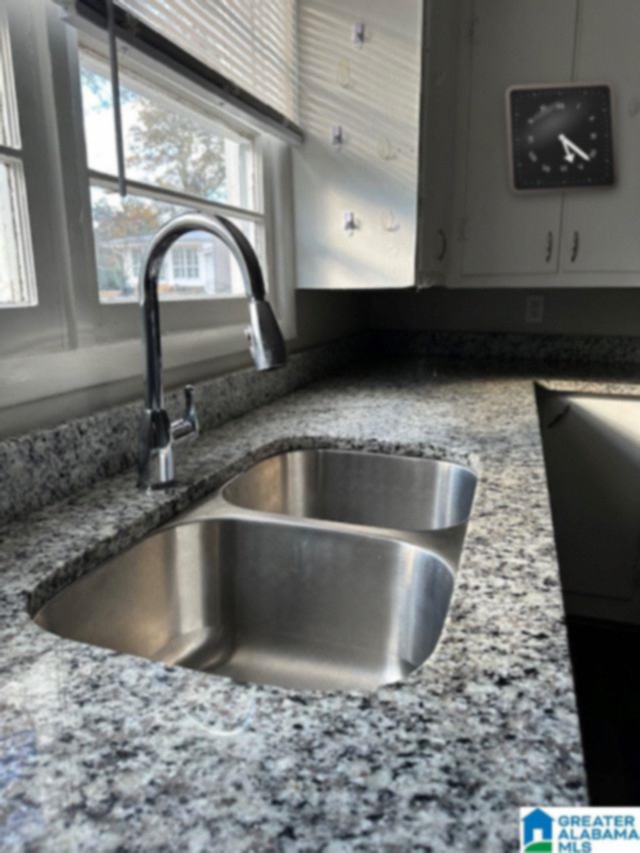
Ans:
5h22
